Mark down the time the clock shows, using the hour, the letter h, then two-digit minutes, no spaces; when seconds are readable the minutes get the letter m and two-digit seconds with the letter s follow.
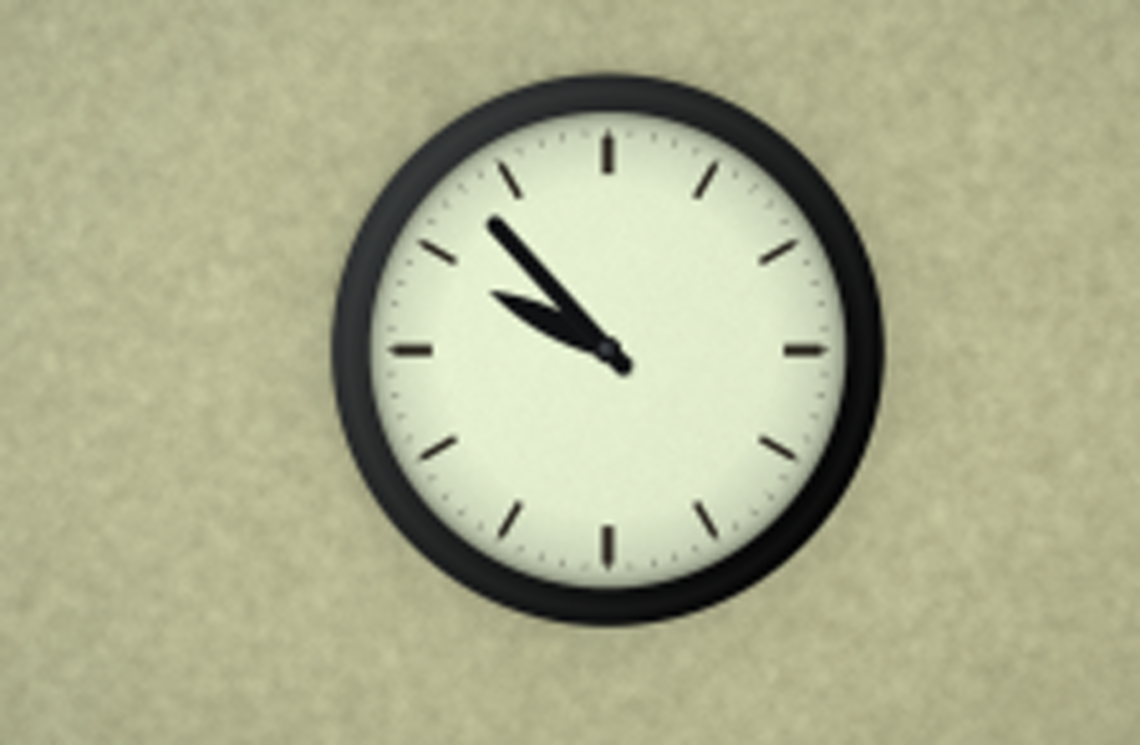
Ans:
9h53
